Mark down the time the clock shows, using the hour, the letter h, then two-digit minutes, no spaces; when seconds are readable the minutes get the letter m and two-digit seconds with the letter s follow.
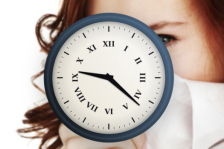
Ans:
9h22
